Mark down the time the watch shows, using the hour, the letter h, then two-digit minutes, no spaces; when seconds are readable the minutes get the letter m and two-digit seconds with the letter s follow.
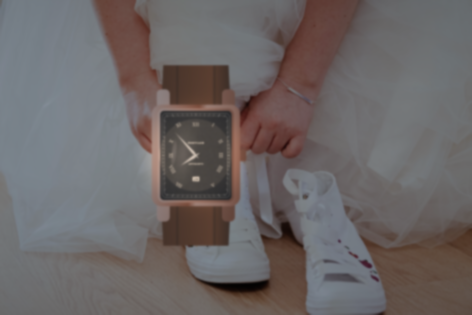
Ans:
7h53
